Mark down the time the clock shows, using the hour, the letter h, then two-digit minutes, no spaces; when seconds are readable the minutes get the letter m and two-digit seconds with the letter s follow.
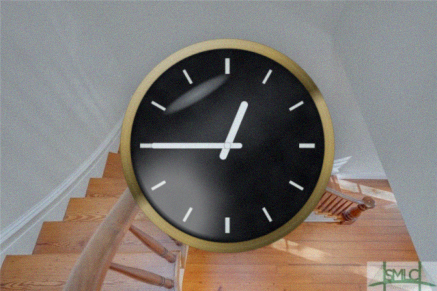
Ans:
12h45
